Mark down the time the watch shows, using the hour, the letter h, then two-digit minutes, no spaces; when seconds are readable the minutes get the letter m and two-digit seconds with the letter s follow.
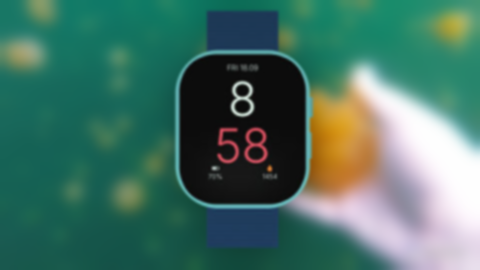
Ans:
8h58
